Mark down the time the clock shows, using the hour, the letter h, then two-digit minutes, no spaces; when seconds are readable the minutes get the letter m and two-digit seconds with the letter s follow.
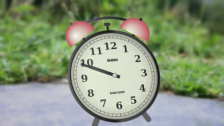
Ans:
9h49
